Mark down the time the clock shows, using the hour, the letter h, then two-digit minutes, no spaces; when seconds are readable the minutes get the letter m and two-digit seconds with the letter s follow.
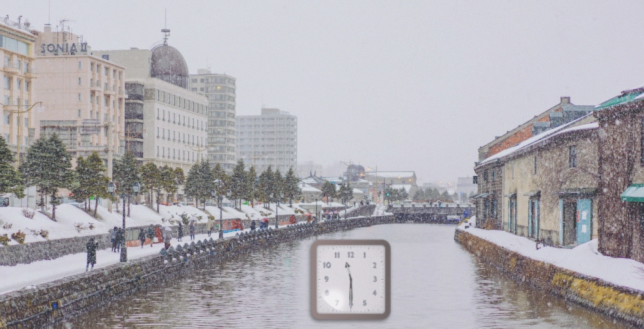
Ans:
11h30
